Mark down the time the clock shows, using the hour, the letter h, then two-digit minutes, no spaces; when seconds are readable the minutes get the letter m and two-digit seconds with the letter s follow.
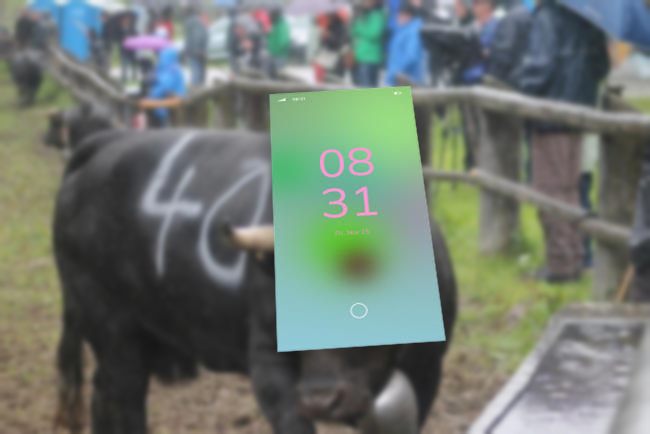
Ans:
8h31
